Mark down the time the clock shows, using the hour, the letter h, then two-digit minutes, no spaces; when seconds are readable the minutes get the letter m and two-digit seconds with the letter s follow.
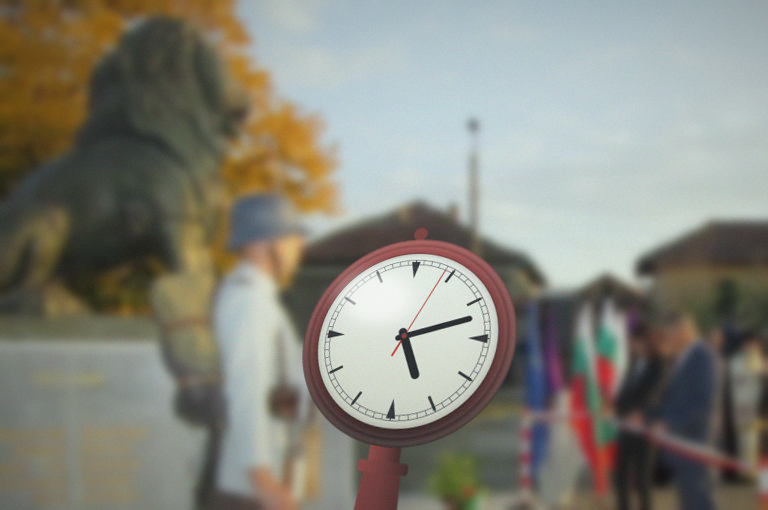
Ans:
5h12m04s
